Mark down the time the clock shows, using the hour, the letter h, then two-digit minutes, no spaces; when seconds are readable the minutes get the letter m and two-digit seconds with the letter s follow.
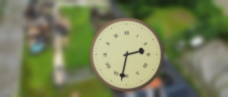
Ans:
2h32
